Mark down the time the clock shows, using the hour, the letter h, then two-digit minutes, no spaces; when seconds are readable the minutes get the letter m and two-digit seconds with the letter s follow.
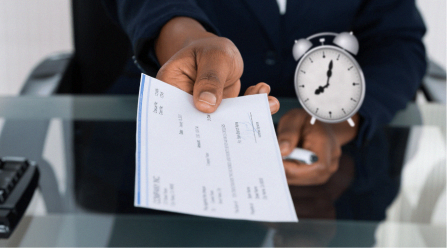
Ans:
8h03
